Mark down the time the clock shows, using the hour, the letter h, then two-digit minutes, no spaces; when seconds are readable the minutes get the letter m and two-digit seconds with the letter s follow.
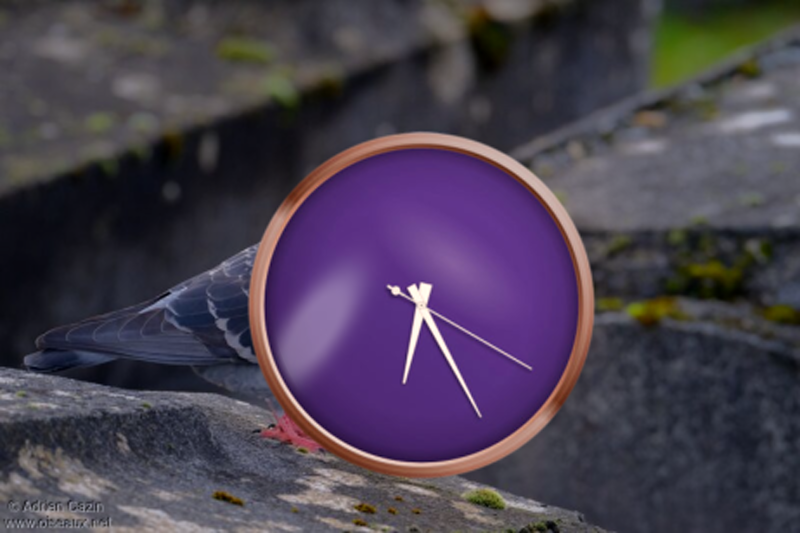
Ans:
6h25m20s
